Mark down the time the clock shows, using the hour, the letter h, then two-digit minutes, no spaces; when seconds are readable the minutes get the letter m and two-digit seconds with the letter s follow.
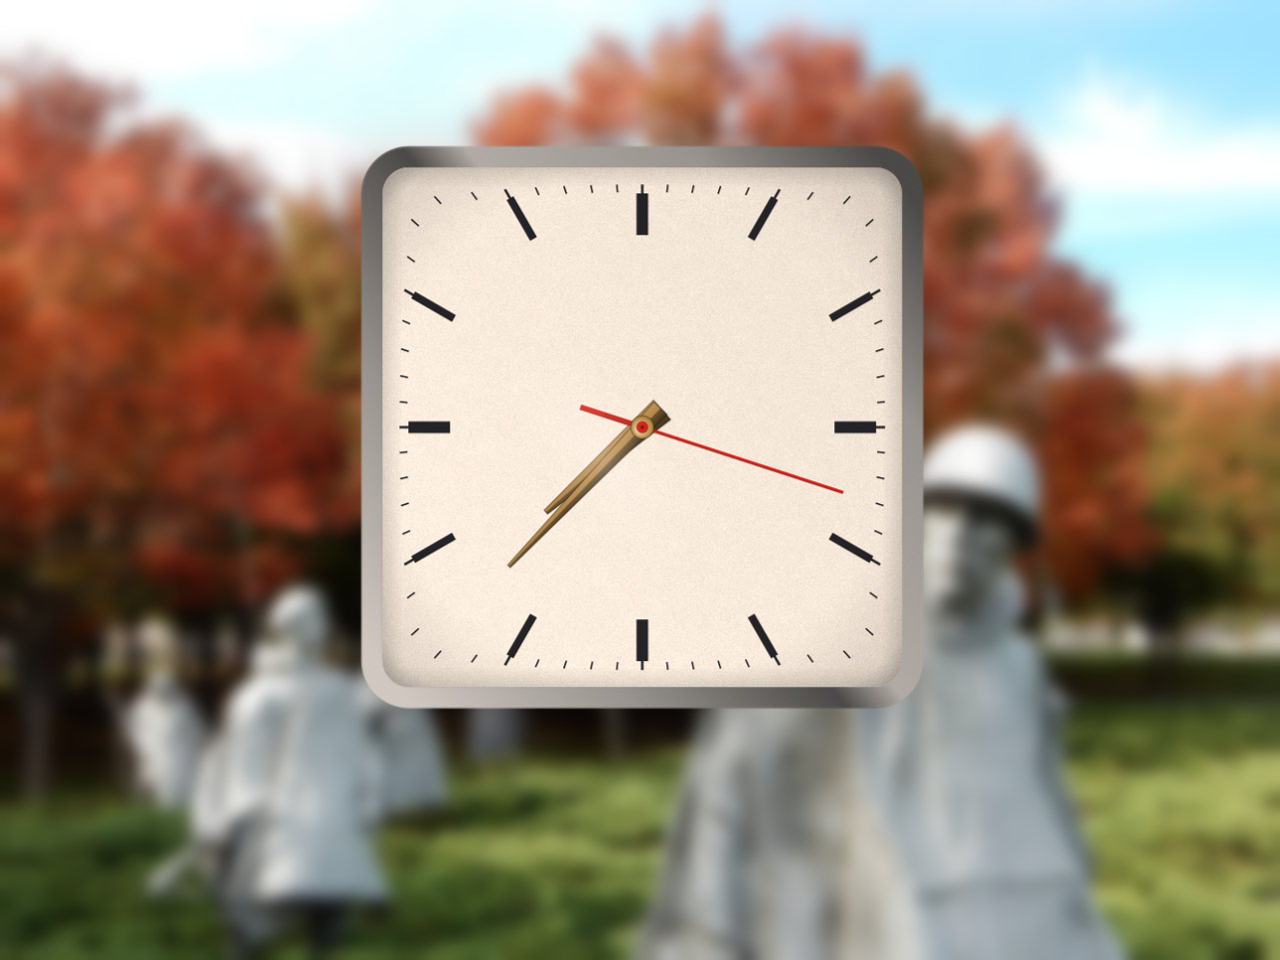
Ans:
7h37m18s
